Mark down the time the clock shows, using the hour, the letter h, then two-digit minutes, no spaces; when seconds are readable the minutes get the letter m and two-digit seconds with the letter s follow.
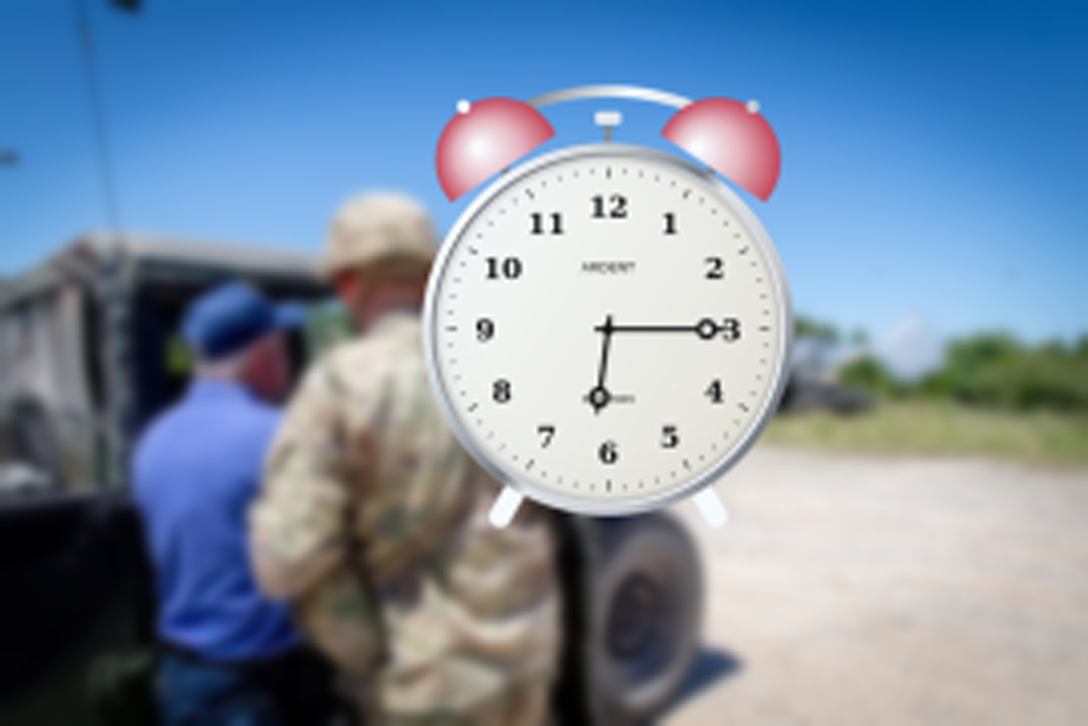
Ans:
6h15
